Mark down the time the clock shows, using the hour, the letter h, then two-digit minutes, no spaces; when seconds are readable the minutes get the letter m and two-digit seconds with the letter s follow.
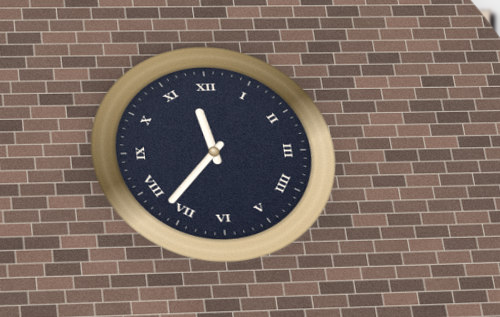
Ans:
11h37
